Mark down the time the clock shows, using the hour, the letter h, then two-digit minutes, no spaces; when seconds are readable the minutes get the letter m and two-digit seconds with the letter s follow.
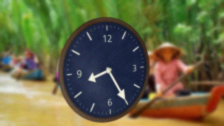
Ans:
8h25
